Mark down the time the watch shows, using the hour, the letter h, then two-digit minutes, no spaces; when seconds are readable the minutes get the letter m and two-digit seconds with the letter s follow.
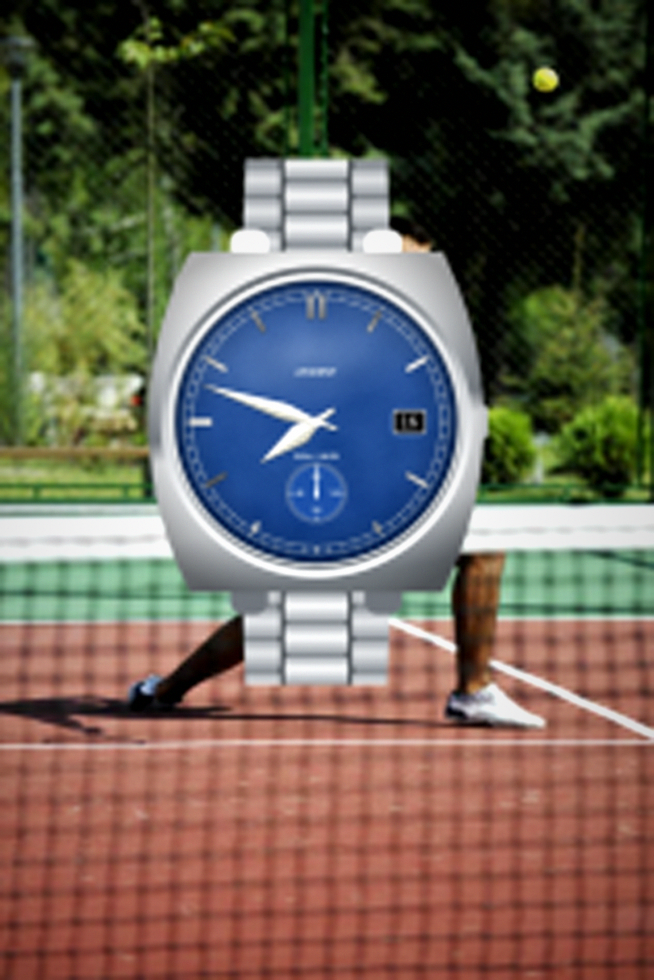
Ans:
7h48
